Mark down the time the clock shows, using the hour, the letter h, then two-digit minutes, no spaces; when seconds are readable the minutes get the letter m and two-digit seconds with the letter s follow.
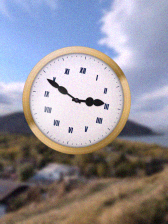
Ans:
2h49
